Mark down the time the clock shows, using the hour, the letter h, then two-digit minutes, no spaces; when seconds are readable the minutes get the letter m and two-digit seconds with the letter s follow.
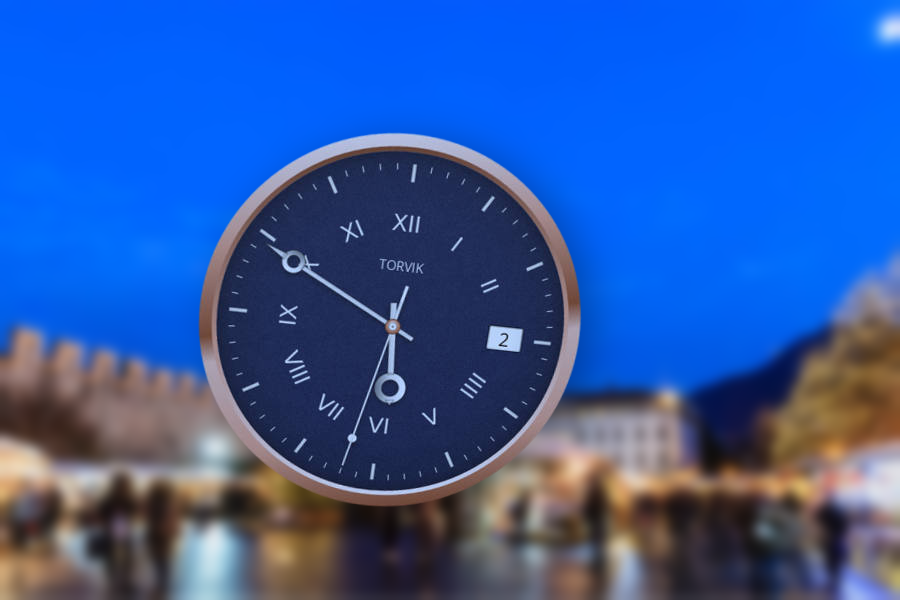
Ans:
5h49m32s
